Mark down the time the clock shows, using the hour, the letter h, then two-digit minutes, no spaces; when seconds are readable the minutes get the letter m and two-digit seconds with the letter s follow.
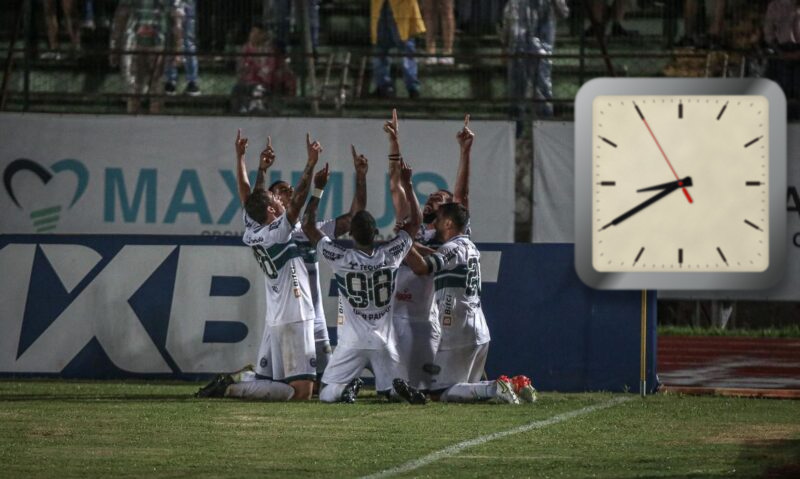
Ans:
8h39m55s
